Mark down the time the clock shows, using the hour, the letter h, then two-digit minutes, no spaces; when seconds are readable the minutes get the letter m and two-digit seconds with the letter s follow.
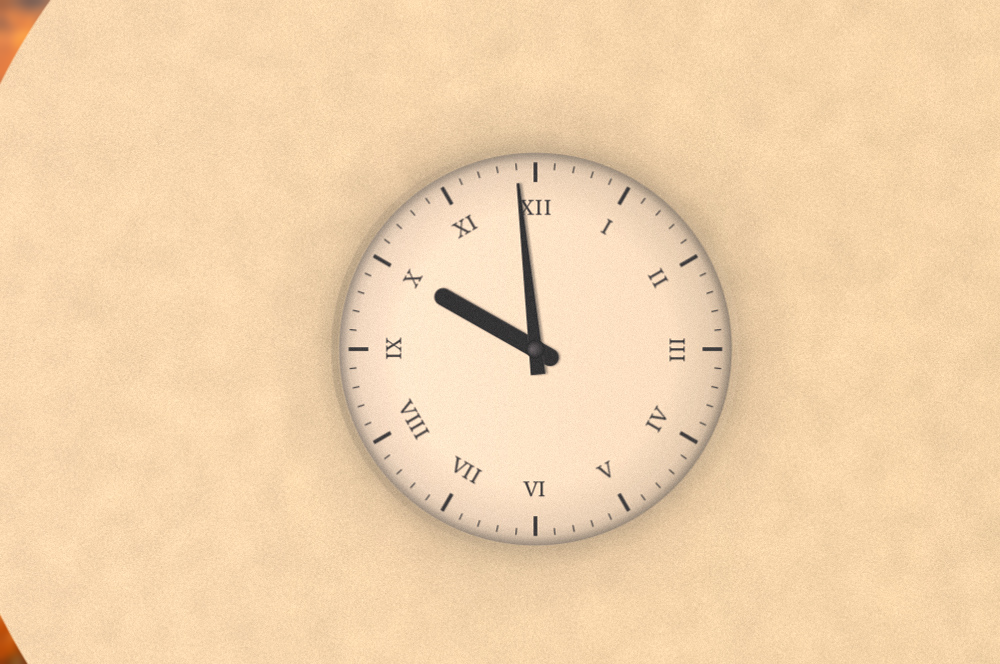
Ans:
9h59
